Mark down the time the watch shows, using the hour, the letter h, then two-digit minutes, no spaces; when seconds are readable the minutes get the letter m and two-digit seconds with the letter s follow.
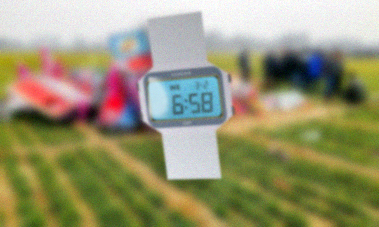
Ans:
6h58
